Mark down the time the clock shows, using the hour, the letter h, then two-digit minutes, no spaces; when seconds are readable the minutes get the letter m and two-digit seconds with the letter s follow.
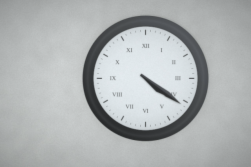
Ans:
4h21
